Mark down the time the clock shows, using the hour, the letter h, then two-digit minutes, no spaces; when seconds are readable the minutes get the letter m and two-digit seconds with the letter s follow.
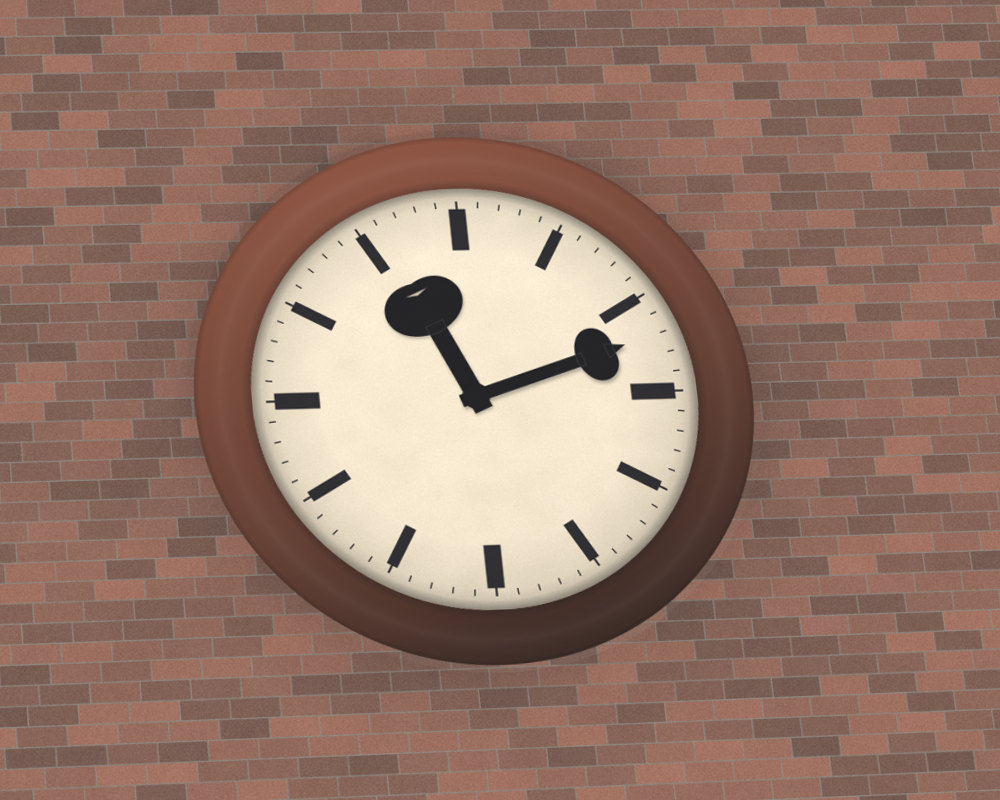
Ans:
11h12
